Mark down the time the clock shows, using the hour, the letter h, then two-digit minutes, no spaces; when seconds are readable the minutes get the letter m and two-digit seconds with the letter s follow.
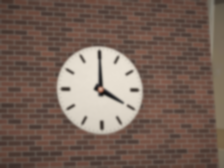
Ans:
4h00
